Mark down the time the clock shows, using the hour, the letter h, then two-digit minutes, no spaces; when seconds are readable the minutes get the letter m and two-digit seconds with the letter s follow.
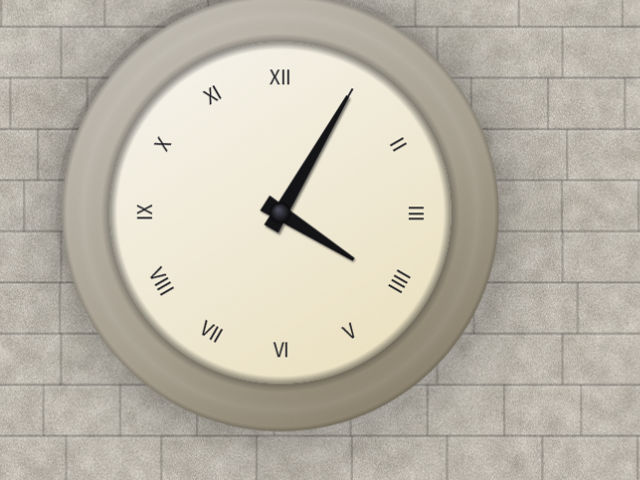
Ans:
4h05
